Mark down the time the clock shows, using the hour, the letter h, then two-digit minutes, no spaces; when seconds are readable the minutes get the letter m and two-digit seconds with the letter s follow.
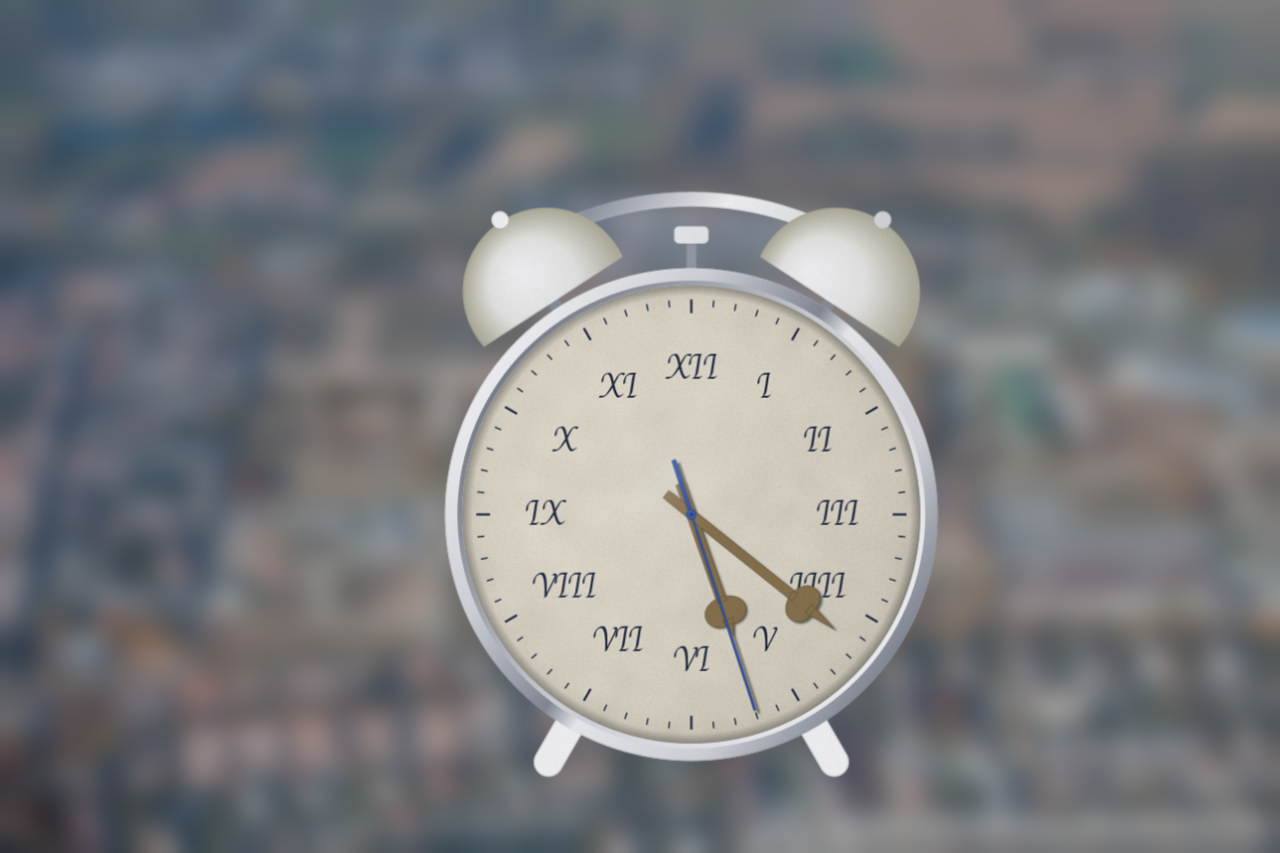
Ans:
5h21m27s
